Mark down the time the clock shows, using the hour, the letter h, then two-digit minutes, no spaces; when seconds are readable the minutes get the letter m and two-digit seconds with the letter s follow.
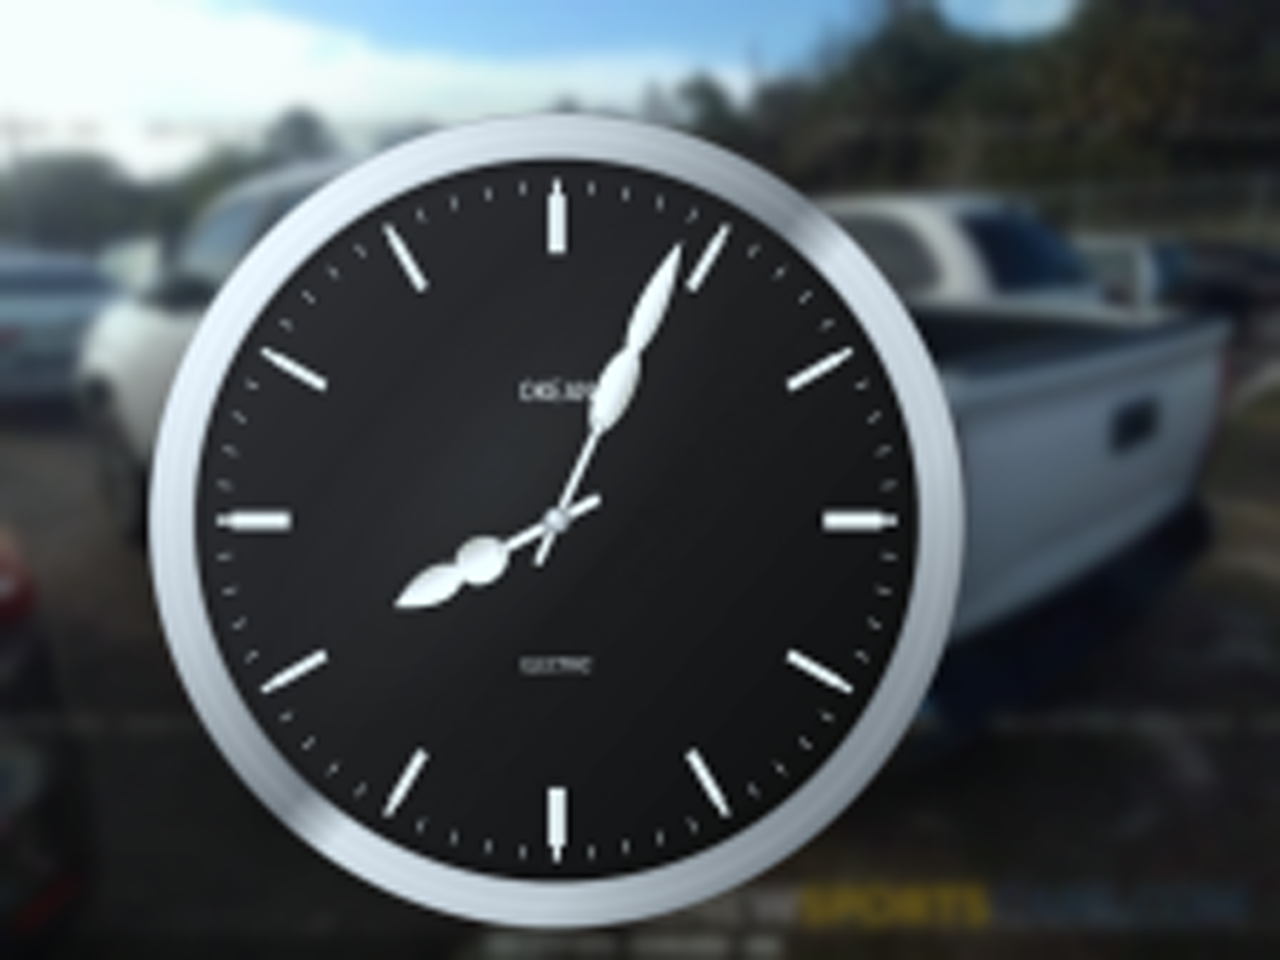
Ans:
8h04
